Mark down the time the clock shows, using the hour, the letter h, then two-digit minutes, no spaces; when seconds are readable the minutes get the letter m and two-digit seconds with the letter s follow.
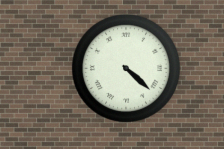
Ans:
4h22
